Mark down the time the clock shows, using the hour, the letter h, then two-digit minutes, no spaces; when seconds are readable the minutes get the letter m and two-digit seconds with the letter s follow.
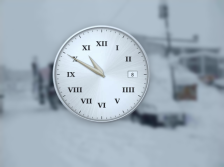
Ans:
10h50
